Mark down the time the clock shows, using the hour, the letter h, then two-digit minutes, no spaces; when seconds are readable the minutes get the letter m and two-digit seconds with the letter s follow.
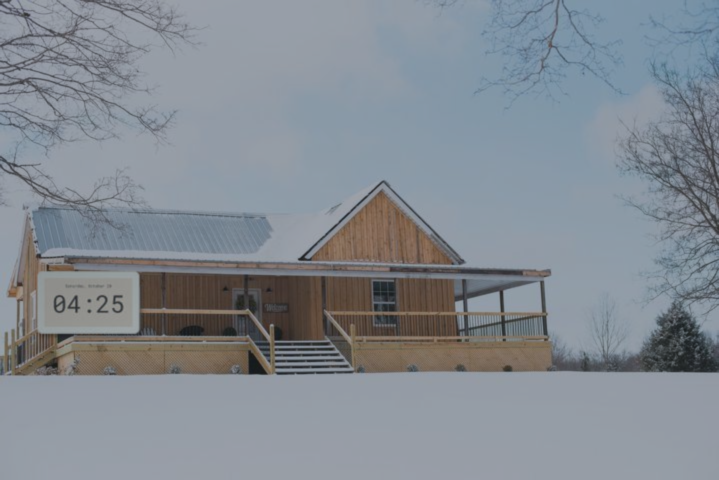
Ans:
4h25
